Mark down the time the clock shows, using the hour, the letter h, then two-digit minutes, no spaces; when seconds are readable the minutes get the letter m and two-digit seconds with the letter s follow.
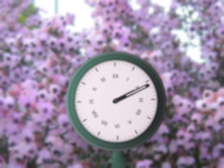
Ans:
2h11
